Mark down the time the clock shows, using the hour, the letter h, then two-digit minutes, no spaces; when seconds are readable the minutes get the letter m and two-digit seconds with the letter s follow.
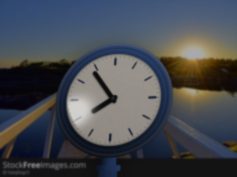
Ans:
7h54
